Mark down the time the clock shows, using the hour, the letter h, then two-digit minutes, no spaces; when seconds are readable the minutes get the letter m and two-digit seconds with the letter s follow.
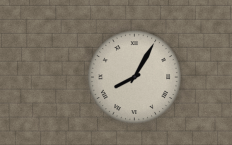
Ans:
8h05
